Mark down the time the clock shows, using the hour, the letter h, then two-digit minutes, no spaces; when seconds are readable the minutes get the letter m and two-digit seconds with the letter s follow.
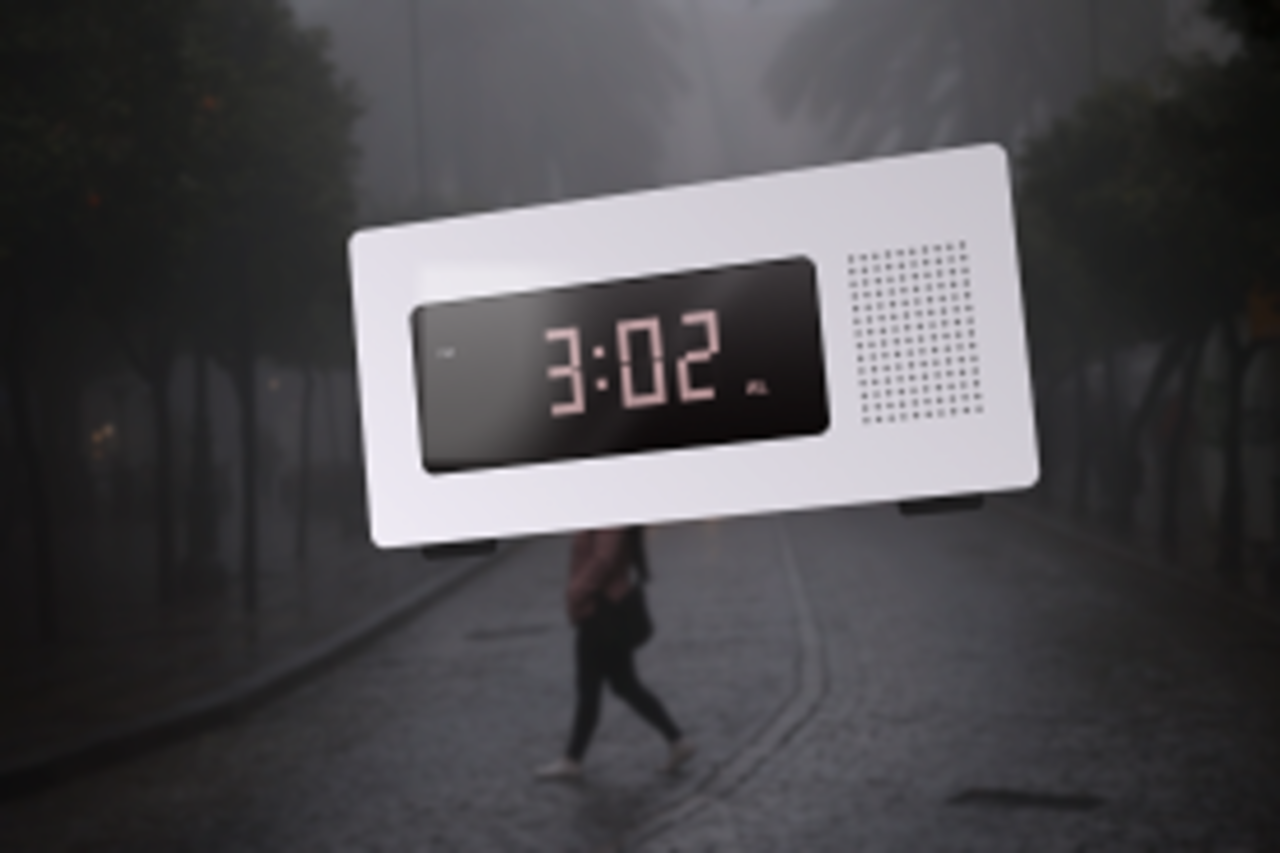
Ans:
3h02
